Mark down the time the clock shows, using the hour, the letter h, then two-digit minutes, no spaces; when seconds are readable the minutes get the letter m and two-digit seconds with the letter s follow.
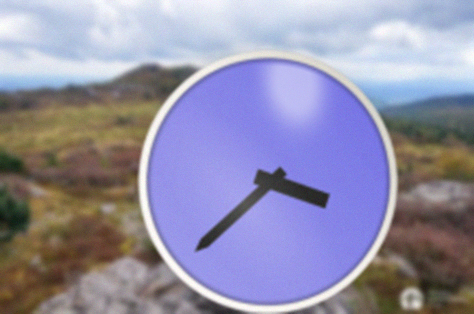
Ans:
3h38
